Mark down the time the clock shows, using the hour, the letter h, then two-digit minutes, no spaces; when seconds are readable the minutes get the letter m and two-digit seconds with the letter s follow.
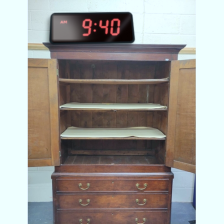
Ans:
9h40
